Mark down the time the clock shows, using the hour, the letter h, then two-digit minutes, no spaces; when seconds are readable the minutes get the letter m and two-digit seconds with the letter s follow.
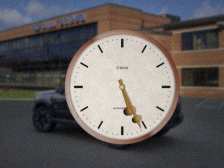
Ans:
5h26
